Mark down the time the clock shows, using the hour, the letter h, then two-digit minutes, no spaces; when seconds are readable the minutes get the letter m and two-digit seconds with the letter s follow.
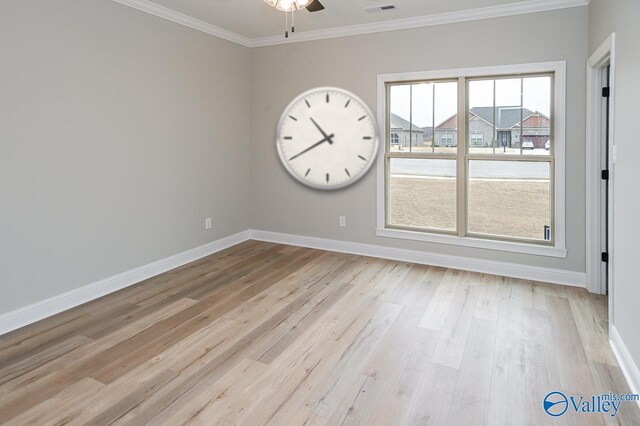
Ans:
10h40
